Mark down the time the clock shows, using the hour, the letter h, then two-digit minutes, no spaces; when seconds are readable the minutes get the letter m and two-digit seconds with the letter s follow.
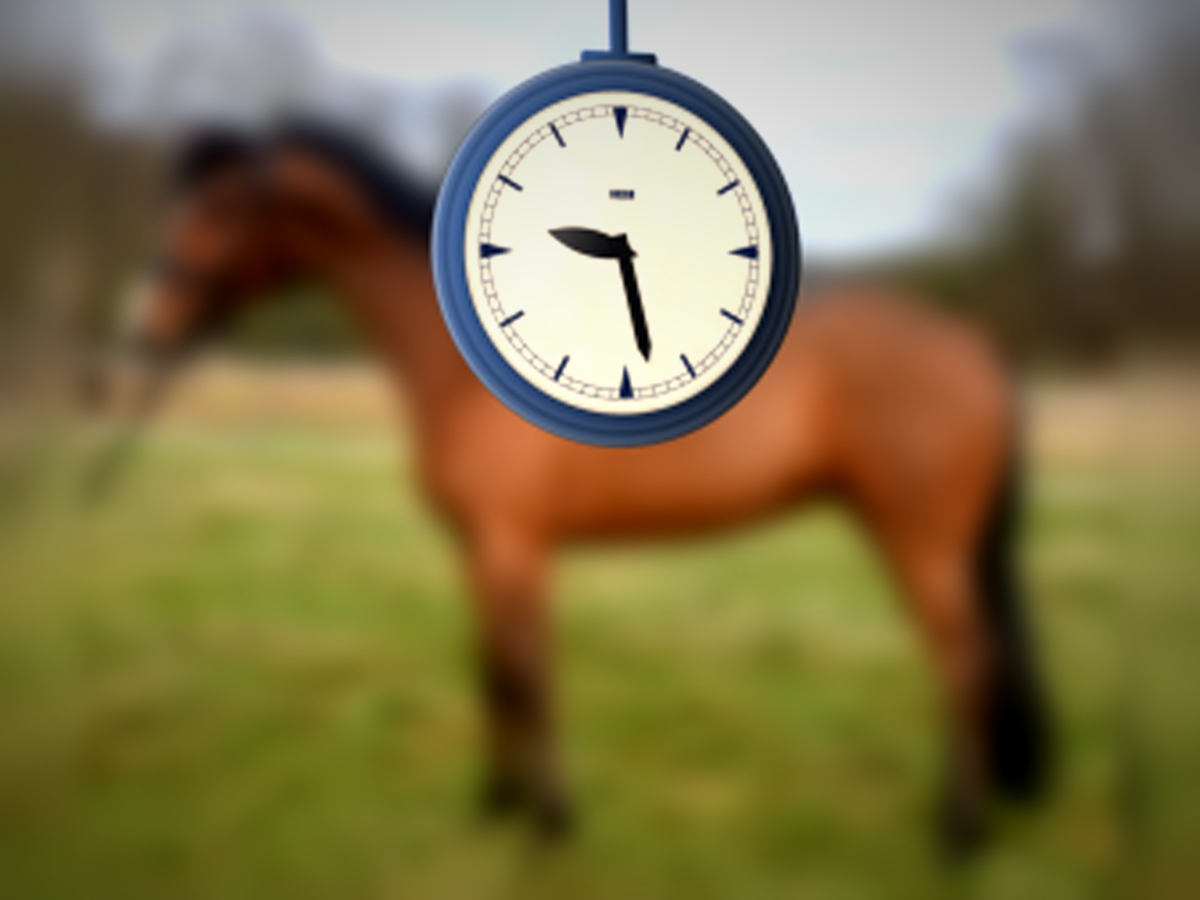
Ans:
9h28
